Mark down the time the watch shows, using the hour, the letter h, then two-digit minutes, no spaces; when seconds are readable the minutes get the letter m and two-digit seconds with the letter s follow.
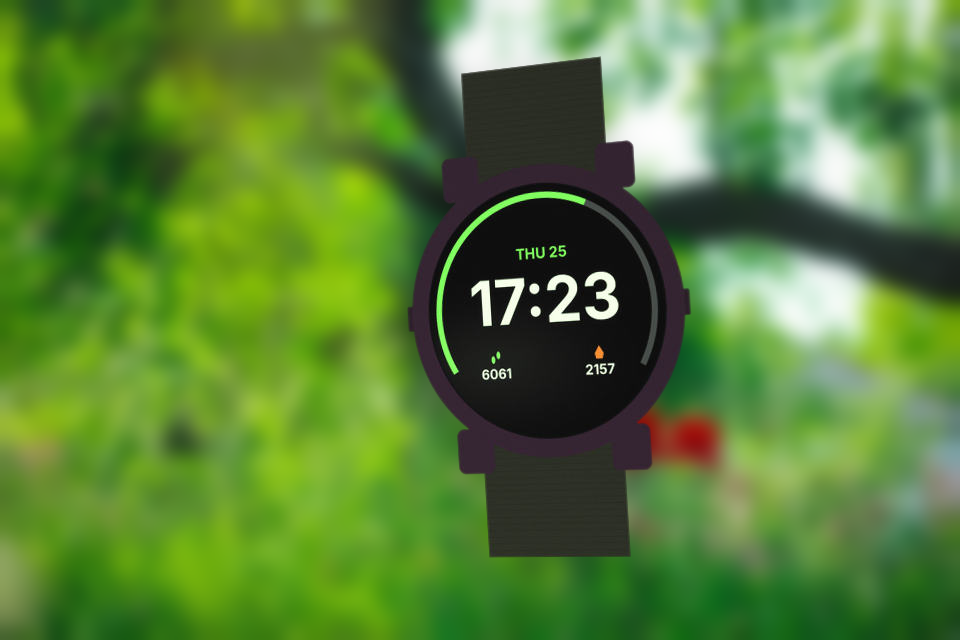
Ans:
17h23
